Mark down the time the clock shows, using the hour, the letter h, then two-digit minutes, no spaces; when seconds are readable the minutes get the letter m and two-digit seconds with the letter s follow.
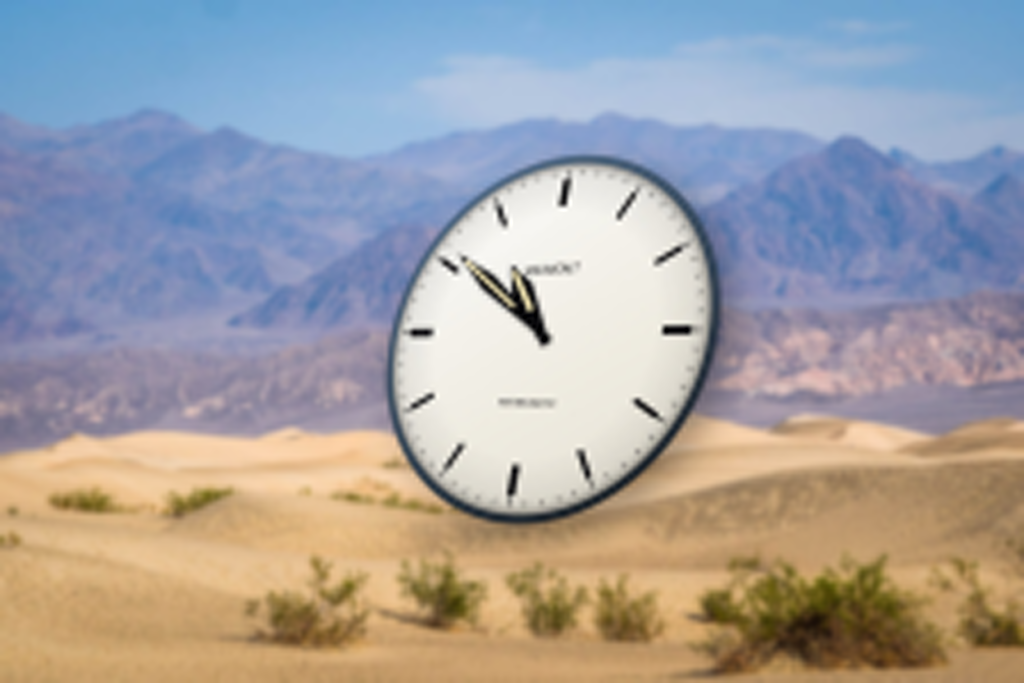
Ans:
10h51
